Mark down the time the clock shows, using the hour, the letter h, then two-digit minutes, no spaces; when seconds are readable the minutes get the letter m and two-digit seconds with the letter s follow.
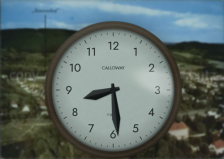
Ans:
8h29
